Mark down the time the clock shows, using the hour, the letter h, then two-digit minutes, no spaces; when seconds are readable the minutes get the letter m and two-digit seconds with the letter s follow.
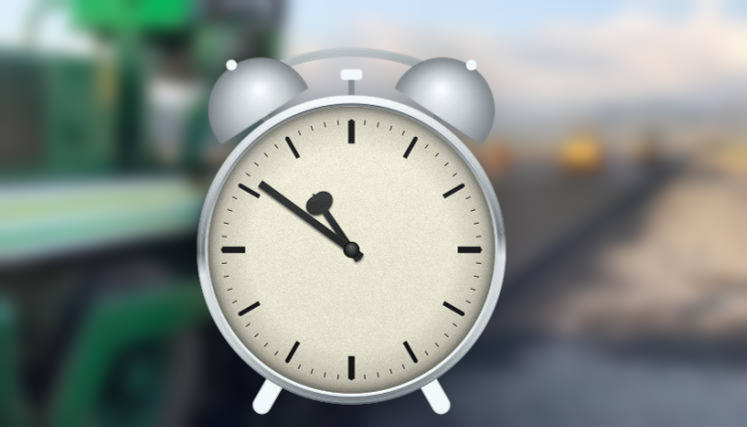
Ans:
10h51
